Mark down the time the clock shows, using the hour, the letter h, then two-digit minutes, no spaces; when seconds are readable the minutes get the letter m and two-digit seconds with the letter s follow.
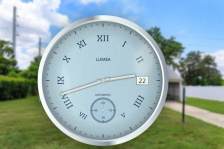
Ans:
2h42
